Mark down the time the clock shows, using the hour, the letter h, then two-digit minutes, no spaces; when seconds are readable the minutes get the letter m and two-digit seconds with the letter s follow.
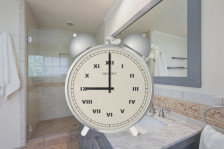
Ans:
9h00
